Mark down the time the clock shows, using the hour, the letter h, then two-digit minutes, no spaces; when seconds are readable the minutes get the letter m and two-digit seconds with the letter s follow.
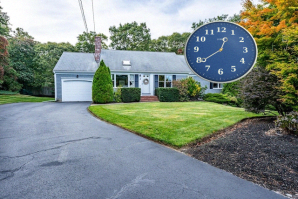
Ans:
12h39
